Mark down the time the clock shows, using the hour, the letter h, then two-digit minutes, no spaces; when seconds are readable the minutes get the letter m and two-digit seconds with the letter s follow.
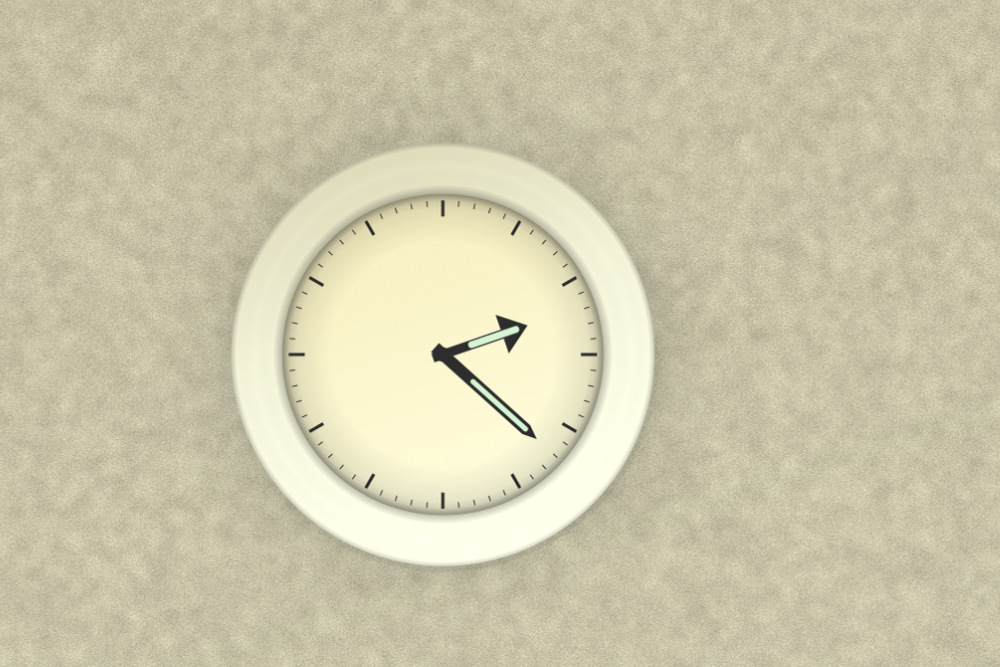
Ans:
2h22
